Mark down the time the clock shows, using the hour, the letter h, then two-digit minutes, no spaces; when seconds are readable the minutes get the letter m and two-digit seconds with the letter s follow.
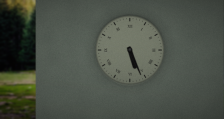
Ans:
5h26
